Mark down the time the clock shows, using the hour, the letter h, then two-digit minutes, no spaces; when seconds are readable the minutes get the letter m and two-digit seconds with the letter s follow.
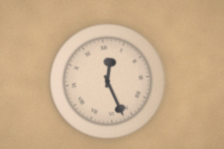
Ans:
12h27
